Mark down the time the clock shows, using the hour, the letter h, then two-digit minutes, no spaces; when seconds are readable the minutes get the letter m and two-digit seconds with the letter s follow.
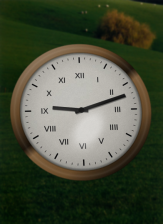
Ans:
9h12
